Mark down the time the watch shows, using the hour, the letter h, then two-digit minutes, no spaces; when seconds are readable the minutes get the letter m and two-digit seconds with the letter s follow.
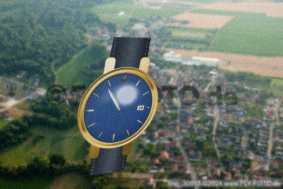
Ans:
10h54
